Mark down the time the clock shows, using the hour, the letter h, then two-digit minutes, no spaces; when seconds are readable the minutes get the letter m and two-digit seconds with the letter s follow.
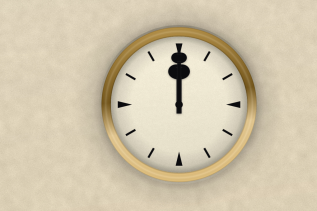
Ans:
12h00
